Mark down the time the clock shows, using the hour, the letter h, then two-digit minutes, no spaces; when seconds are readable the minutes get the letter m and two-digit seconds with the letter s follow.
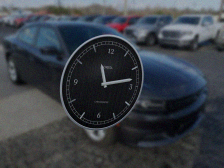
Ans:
11h13
